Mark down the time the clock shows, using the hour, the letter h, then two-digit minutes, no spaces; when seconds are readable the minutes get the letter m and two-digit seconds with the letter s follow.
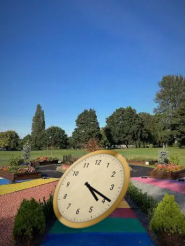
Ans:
4h19
